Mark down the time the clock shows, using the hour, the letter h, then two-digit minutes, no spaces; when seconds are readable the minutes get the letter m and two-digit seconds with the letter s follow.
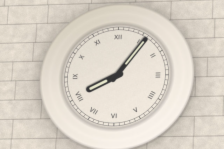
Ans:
8h06
